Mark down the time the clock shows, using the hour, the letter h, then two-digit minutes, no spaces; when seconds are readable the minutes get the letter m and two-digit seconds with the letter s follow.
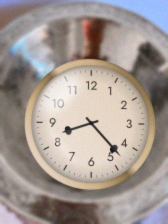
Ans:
8h23
